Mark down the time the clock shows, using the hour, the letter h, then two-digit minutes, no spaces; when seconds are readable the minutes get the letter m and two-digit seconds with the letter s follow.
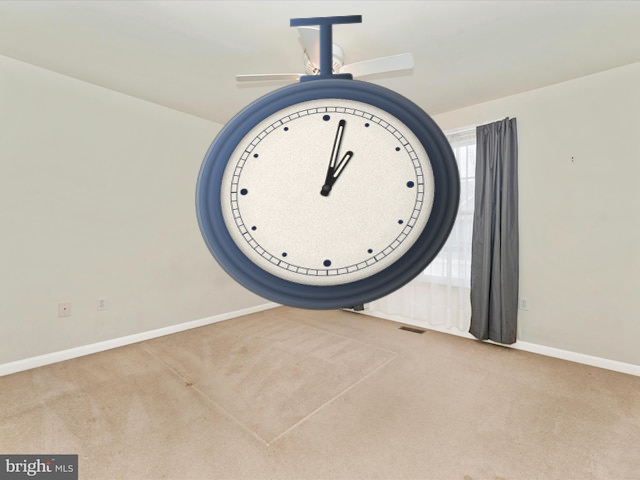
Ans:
1h02
